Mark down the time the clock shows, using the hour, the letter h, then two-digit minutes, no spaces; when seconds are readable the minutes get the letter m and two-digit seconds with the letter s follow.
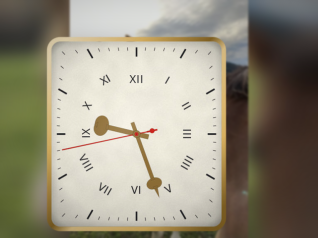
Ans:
9h26m43s
